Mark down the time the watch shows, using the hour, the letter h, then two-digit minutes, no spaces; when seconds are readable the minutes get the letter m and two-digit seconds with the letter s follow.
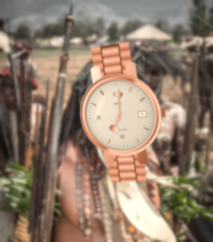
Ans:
7h01
